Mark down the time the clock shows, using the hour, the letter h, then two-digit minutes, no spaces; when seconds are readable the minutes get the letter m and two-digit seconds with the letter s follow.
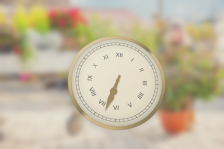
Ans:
6h33
